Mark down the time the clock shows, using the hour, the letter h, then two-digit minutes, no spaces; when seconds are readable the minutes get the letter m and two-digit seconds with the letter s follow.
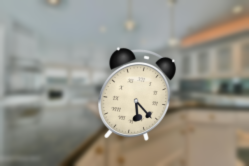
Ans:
5h21
